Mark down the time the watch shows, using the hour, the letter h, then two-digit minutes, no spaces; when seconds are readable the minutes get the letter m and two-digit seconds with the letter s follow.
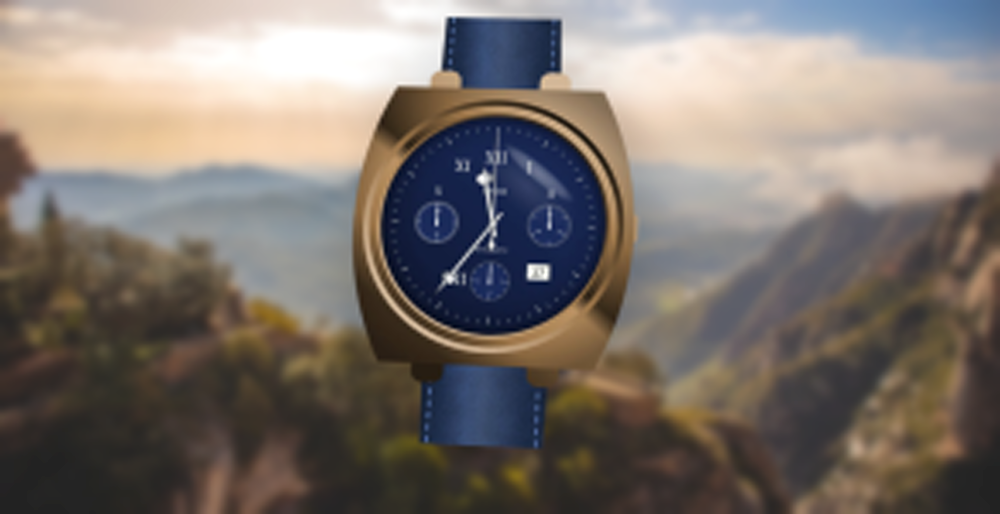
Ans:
11h36
